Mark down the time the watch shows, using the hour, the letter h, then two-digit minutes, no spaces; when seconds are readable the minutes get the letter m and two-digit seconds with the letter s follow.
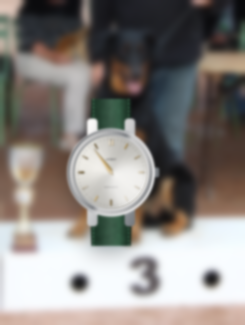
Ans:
10h54
